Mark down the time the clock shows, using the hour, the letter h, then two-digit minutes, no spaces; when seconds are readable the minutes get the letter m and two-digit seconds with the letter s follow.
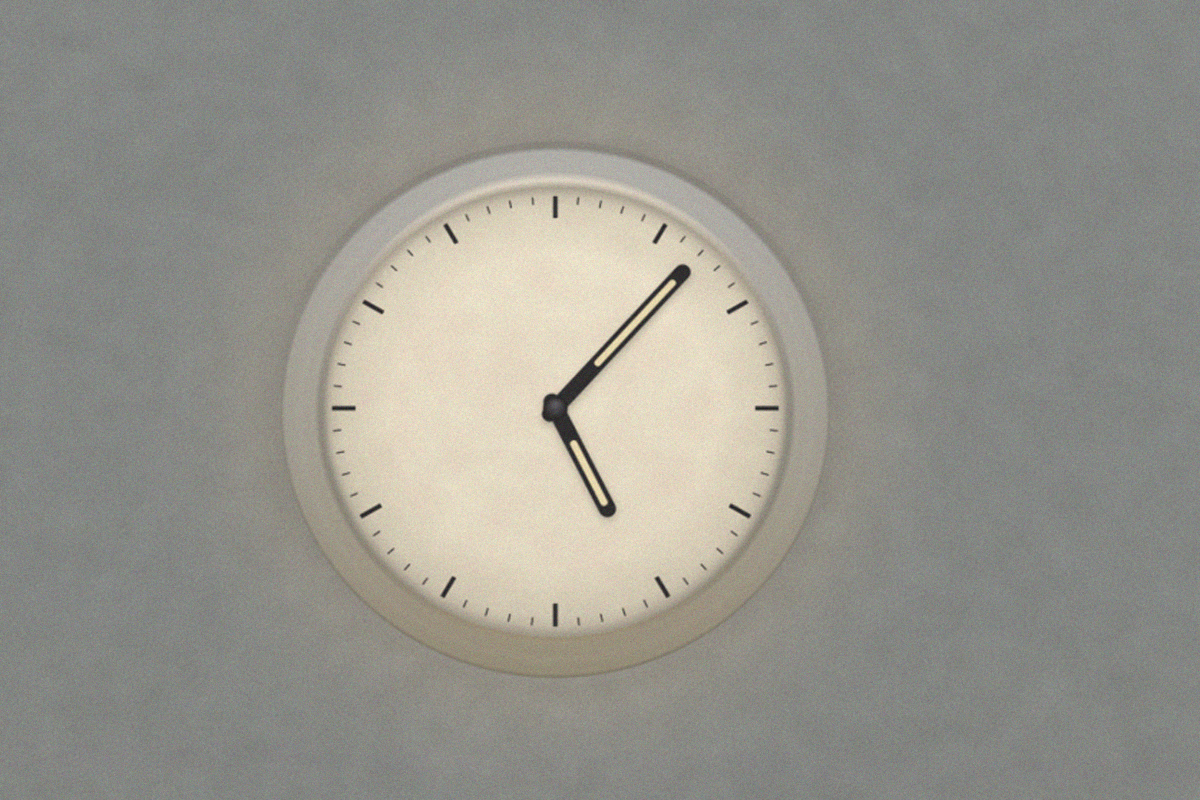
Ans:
5h07
